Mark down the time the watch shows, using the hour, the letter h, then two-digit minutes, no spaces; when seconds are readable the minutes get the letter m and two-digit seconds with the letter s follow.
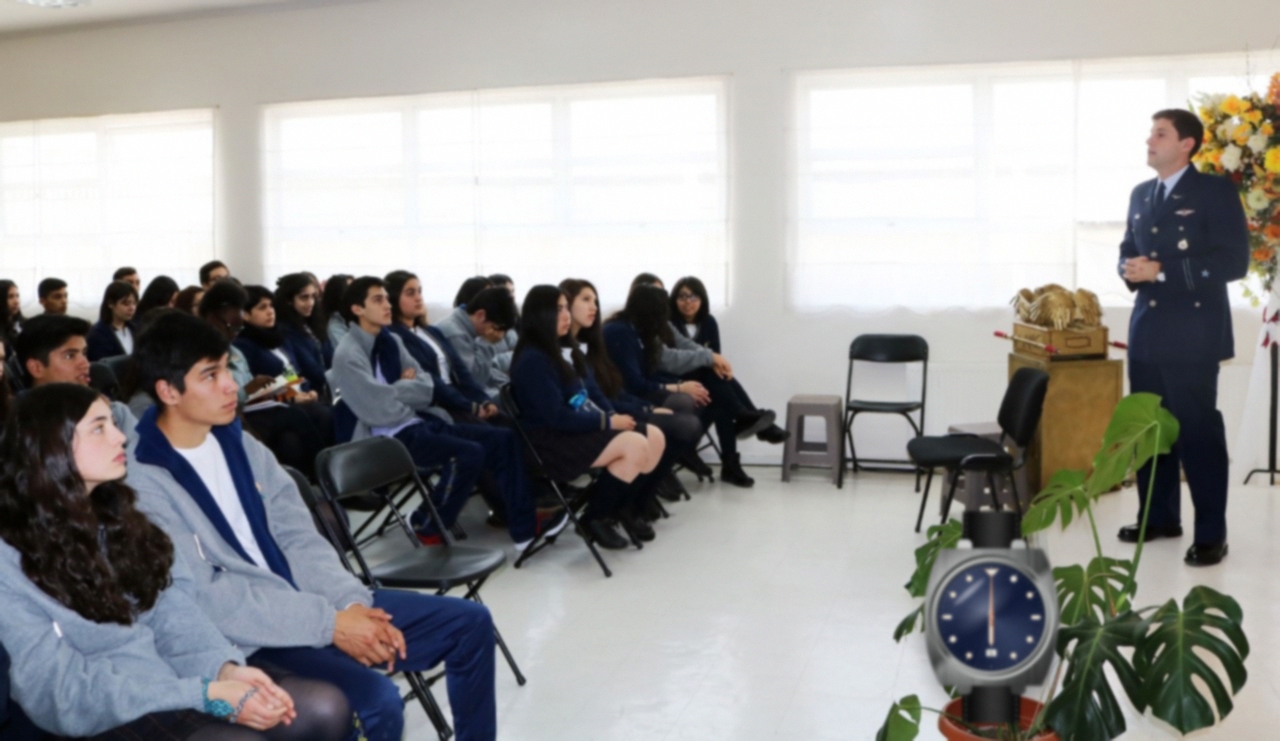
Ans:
6h00
